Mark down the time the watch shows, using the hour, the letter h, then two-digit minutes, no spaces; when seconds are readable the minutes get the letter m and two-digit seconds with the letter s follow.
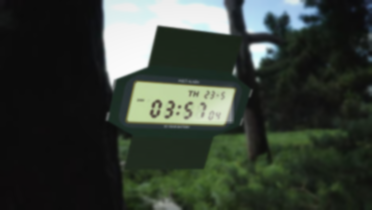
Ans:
3h57
